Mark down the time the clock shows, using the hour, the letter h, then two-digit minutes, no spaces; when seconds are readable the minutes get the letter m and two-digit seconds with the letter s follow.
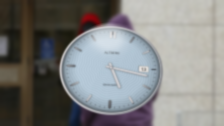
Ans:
5h17
